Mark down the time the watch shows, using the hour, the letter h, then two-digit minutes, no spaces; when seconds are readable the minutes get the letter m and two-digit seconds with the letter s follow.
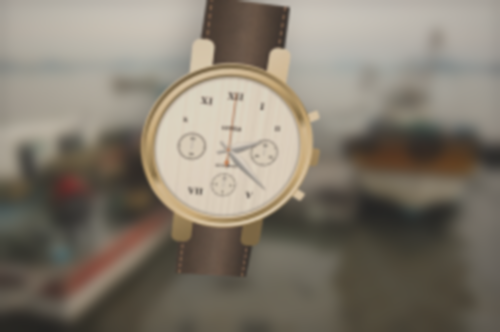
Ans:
2h22
